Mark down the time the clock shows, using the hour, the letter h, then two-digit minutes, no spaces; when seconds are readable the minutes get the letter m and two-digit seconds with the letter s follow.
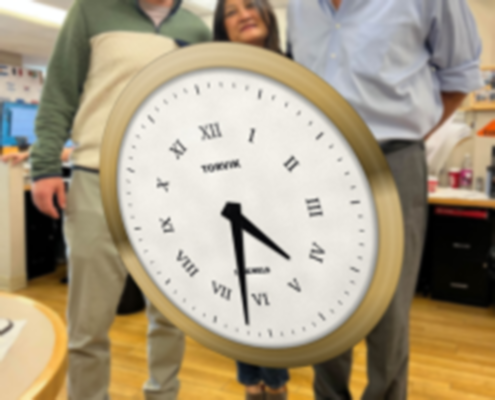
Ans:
4h32
